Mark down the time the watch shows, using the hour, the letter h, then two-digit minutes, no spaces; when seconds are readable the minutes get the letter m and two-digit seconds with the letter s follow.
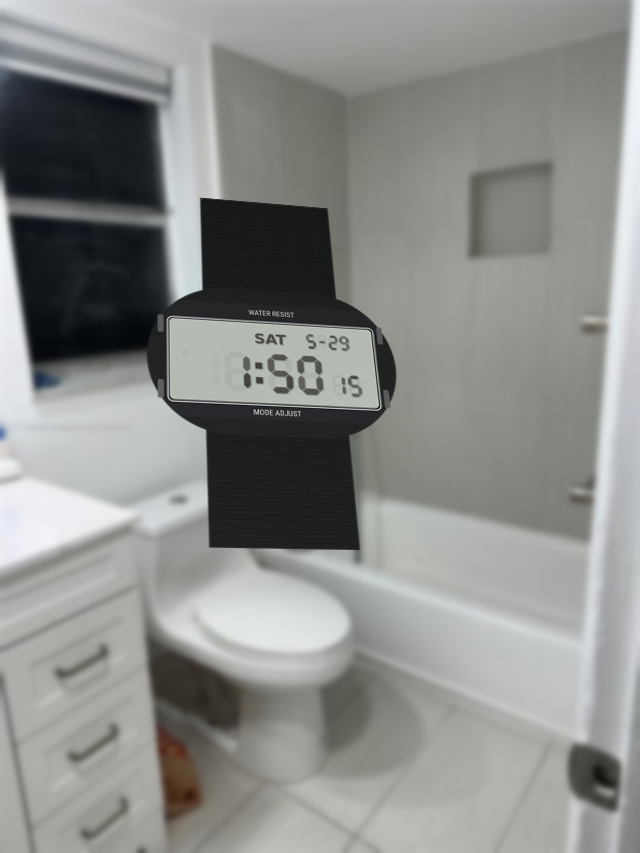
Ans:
1h50m15s
